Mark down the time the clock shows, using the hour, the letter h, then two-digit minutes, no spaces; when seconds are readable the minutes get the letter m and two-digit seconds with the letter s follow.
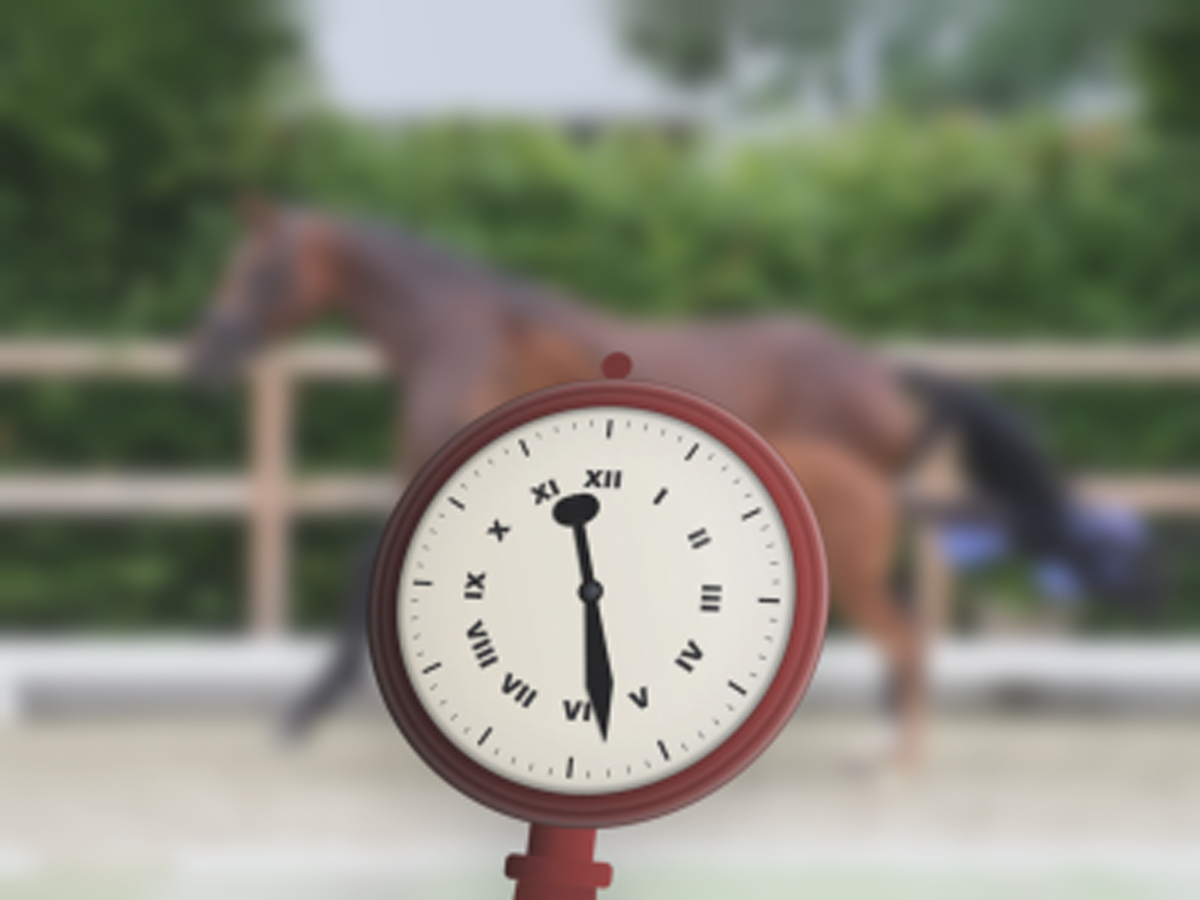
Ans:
11h28
